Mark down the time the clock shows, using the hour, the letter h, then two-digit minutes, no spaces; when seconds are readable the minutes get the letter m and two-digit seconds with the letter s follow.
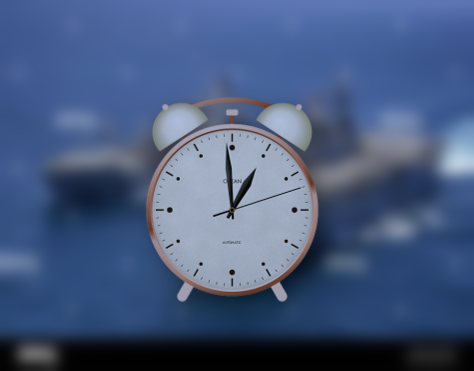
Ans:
12h59m12s
